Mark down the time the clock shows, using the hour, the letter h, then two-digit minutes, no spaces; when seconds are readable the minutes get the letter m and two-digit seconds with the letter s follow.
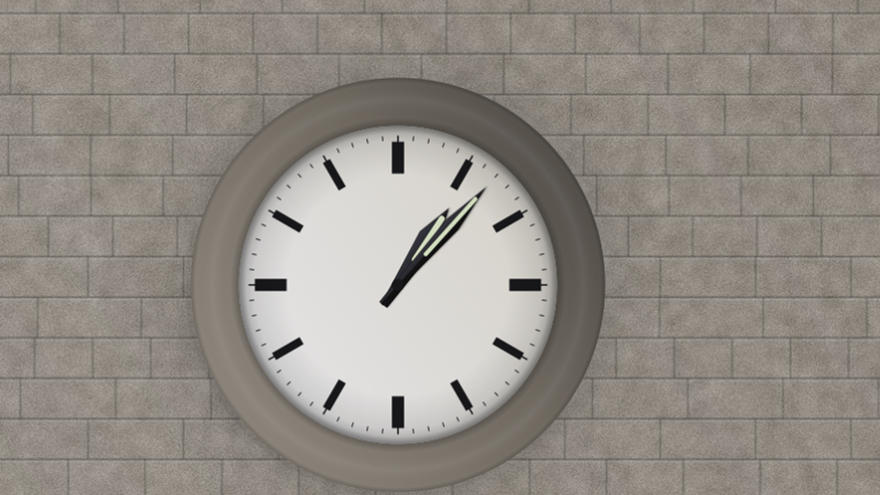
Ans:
1h07
